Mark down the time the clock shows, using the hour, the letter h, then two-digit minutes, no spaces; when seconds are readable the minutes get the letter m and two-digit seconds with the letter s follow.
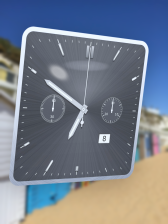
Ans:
6h50
